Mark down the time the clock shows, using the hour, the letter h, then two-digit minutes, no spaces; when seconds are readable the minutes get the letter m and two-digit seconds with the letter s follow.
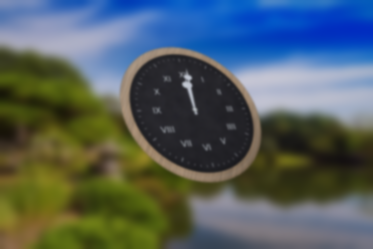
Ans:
12h01
